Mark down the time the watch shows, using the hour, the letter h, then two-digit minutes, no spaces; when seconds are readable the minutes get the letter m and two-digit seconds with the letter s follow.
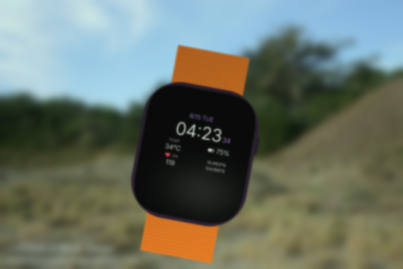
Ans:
4h23
